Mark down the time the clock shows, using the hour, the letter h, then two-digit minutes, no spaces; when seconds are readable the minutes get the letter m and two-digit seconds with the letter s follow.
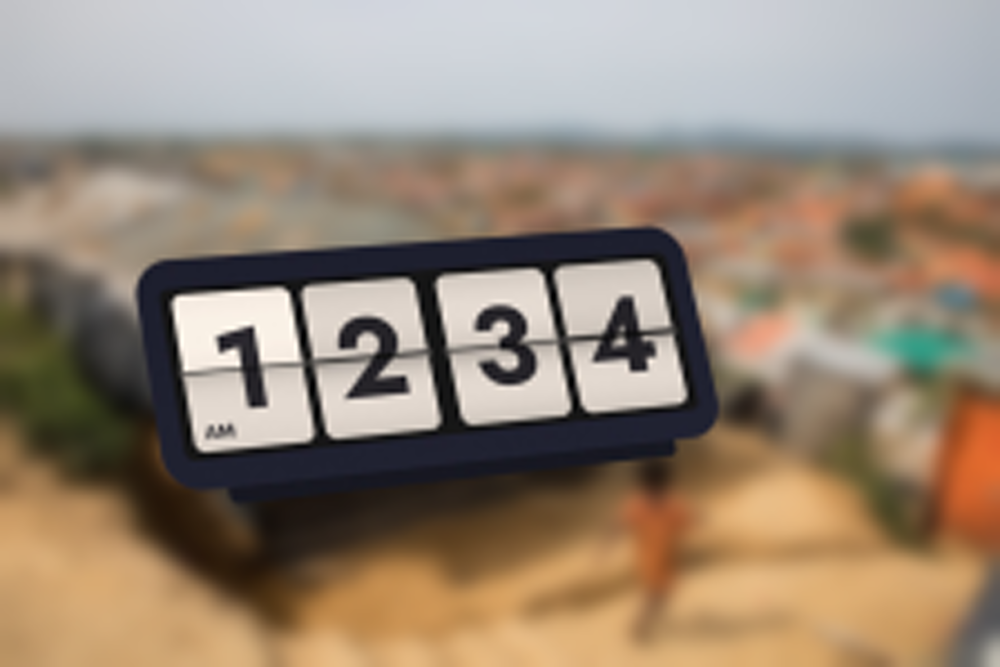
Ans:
12h34
